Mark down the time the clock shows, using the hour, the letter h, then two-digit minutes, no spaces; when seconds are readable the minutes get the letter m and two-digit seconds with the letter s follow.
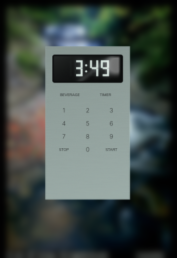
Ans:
3h49
